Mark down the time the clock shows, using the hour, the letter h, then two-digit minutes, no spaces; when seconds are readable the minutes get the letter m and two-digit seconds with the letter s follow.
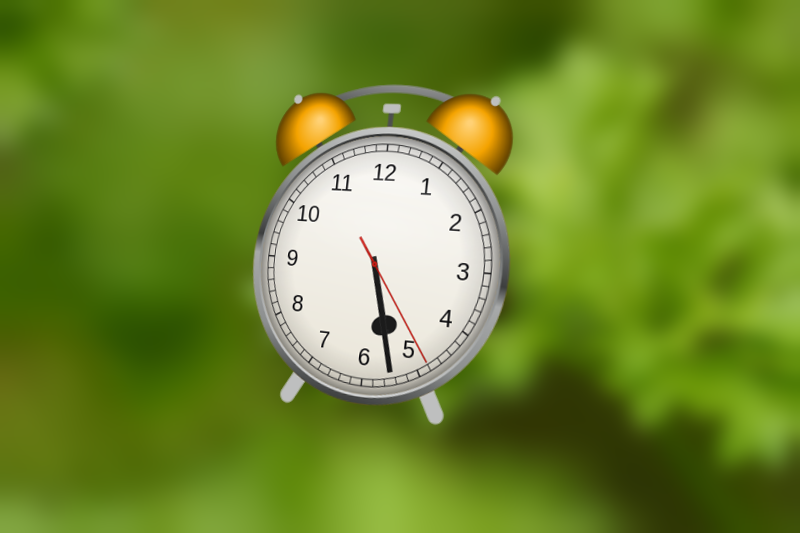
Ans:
5h27m24s
